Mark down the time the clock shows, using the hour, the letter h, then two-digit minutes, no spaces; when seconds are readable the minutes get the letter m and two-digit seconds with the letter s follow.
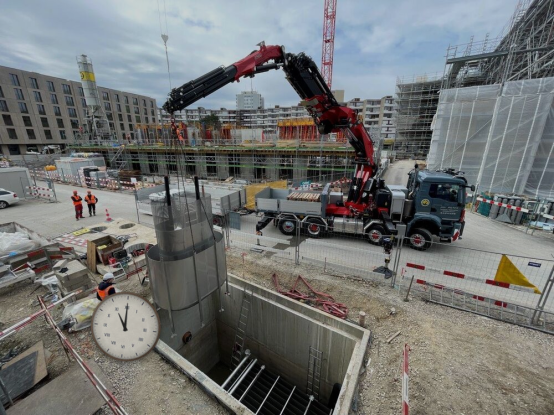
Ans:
11h00
